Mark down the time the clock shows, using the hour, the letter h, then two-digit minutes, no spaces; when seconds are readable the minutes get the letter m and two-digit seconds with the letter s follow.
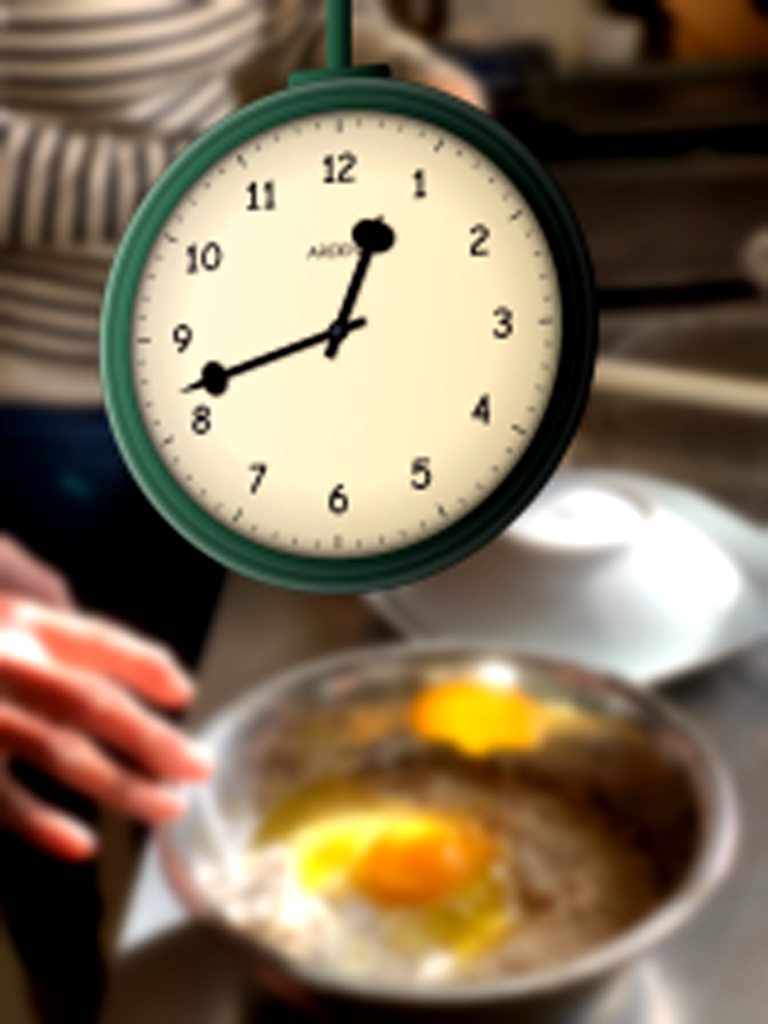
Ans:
12h42
